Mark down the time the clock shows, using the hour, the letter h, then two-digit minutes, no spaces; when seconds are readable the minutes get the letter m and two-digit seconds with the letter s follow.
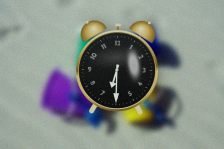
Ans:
6h30
